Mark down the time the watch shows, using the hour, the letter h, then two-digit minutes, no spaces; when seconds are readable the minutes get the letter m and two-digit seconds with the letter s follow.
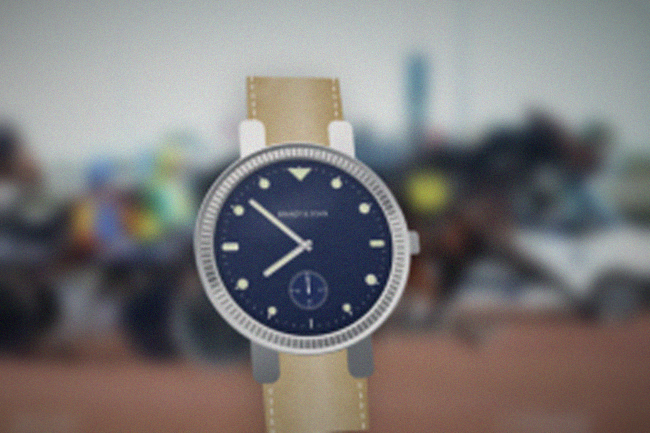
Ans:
7h52
